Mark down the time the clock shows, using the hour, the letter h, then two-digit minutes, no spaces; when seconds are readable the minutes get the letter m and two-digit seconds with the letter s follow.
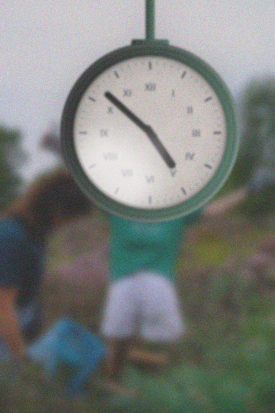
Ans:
4h52
